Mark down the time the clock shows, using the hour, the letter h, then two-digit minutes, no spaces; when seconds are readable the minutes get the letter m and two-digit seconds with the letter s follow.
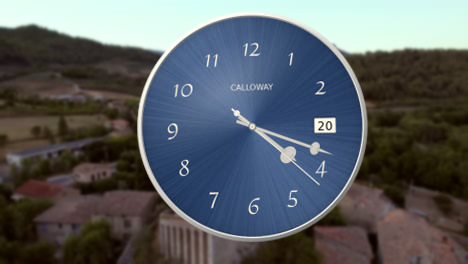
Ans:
4h18m22s
